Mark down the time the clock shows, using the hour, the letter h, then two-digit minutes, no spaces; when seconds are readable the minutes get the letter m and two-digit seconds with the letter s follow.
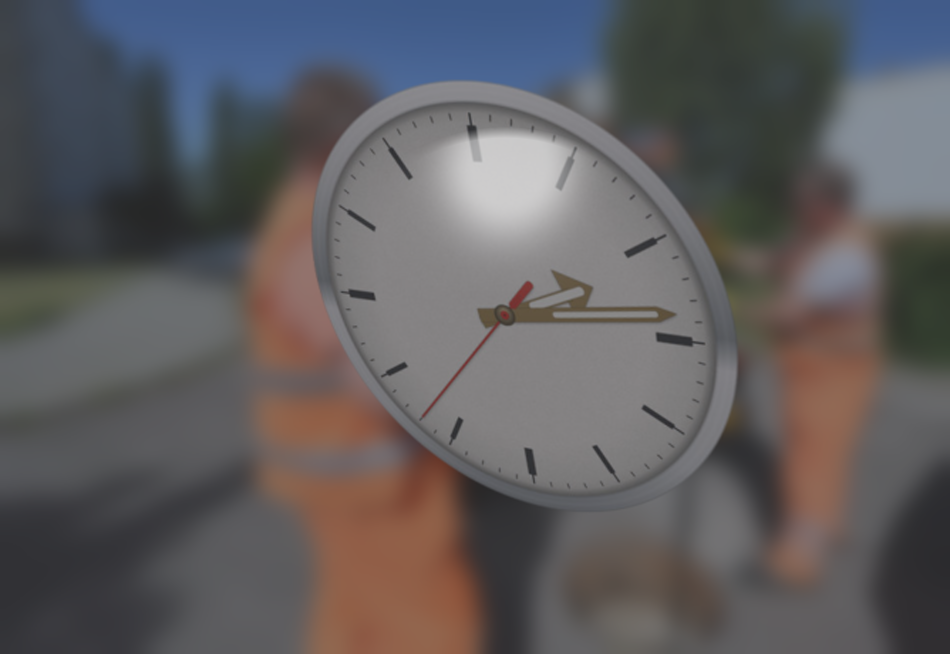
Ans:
2h13m37s
